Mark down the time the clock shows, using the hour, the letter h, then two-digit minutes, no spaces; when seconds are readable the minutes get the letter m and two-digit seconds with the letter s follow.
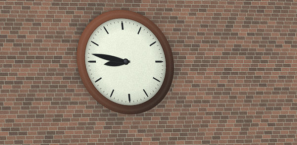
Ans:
8h47
